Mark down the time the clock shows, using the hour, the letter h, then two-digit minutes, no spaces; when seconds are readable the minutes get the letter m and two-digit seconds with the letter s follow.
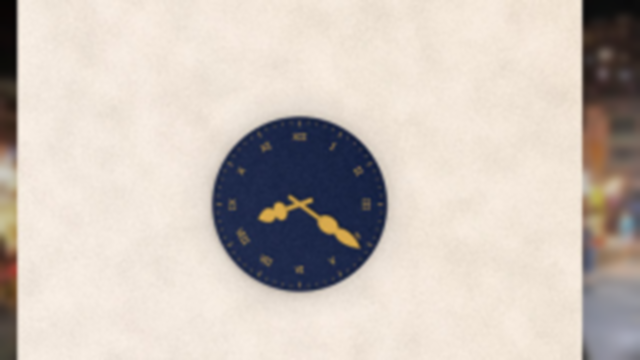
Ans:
8h21
